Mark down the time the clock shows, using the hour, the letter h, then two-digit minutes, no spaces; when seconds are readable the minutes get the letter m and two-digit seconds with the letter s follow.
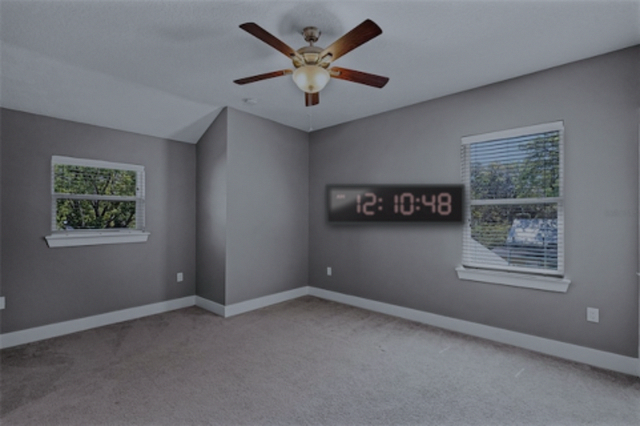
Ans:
12h10m48s
